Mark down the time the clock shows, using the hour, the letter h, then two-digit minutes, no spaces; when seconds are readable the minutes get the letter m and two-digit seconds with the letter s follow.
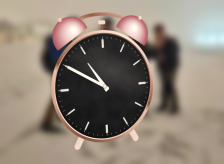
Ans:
10h50
